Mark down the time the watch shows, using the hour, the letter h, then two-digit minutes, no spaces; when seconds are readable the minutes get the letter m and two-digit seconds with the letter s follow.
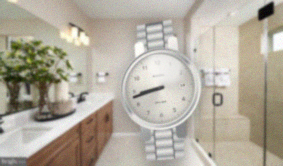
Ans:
8h43
